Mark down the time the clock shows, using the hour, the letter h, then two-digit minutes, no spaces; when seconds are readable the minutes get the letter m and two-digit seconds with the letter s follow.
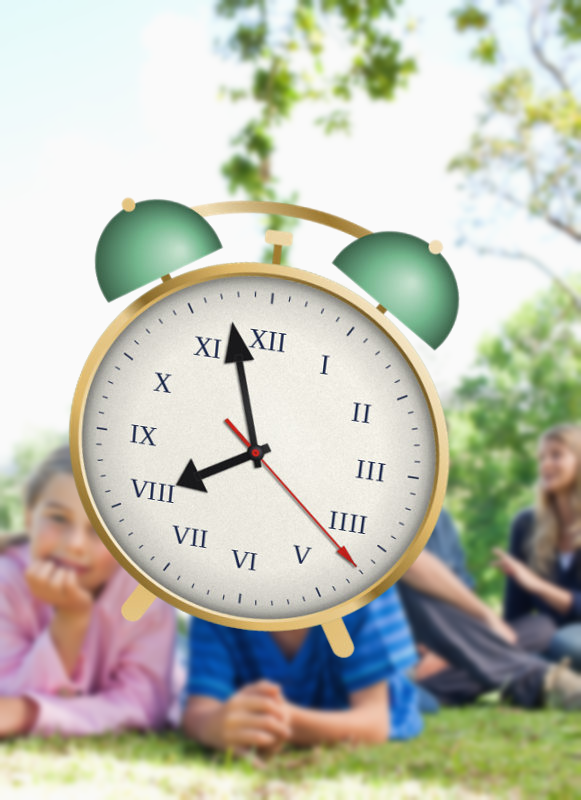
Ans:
7h57m22s
